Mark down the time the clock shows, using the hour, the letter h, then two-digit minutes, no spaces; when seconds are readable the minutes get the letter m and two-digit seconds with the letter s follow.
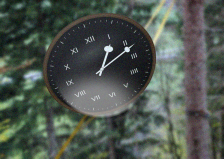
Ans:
1h12
